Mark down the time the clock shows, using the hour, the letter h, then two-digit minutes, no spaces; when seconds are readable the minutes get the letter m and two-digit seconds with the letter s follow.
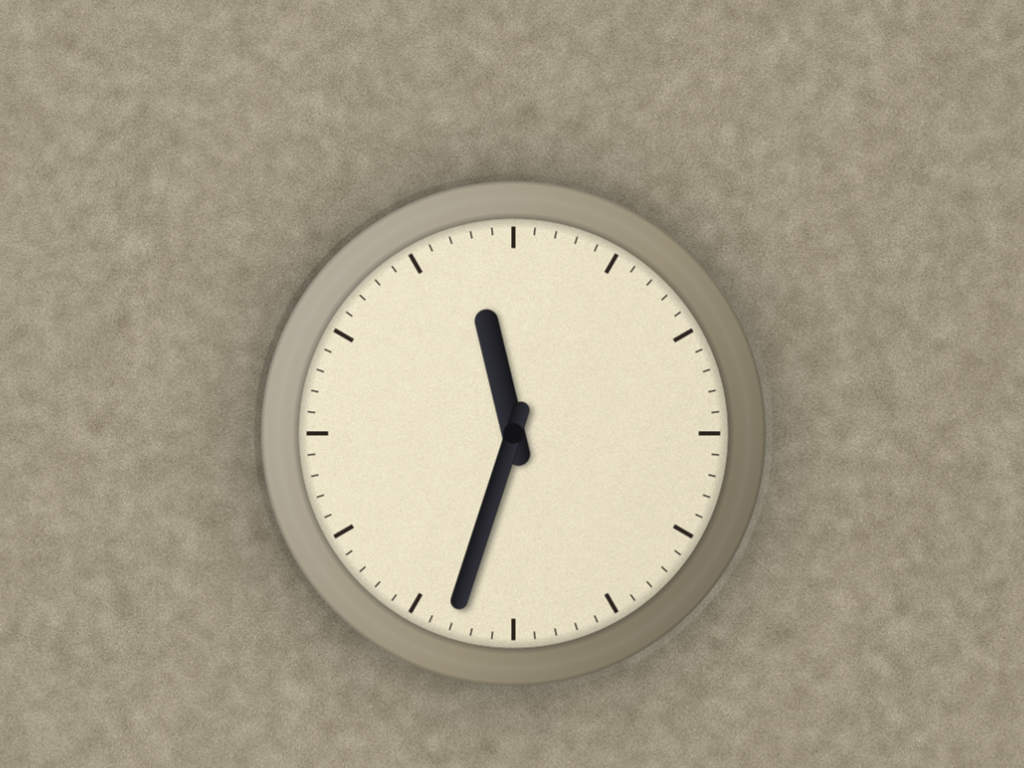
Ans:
11h33
